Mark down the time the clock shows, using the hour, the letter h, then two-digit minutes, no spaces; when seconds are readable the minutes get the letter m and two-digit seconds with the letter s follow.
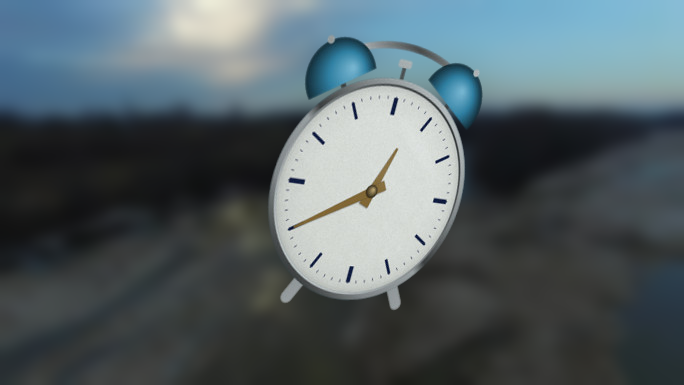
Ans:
12h40
